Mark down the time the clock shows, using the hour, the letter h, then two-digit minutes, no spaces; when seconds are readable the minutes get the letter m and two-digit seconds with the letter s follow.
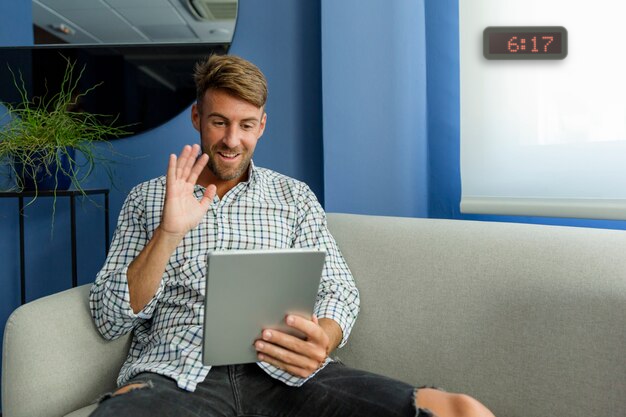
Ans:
6h17
